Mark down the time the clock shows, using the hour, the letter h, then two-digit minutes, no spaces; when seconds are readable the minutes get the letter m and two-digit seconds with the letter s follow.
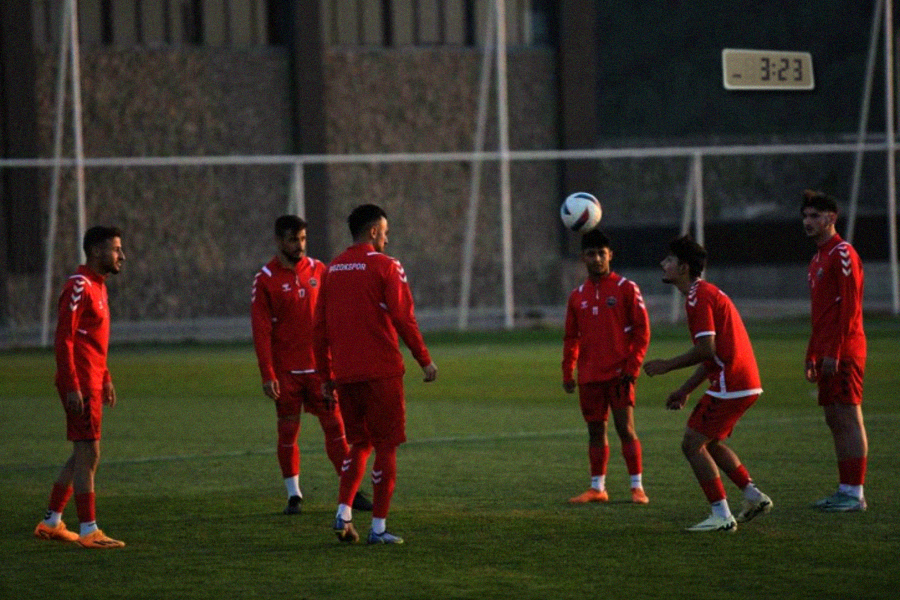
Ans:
3h23
